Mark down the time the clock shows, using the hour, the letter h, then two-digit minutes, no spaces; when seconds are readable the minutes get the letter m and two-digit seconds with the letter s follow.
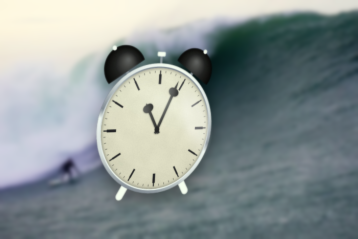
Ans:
11h04
